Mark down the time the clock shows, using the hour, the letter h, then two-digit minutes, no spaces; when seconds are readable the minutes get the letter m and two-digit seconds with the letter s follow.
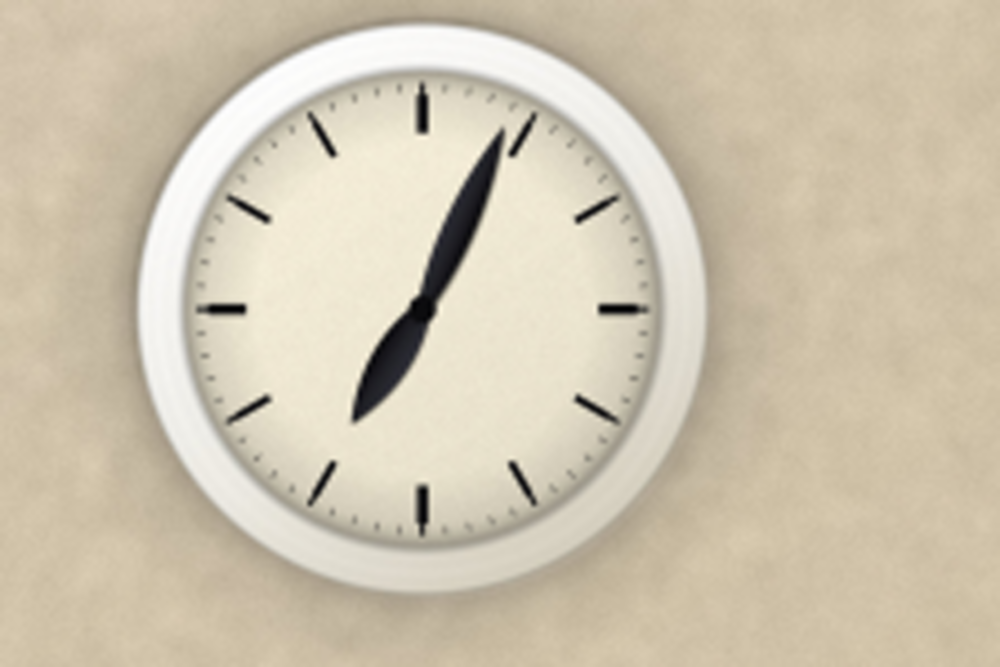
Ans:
7h04
